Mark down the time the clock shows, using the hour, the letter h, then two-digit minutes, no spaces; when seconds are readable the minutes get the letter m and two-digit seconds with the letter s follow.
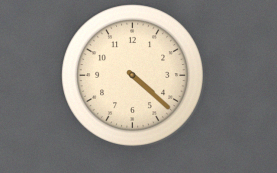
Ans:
4h22
